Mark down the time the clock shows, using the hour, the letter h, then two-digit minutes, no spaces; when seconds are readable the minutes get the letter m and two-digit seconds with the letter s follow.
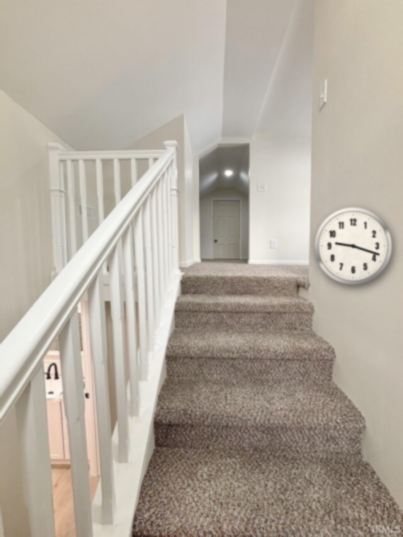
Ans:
9h18
